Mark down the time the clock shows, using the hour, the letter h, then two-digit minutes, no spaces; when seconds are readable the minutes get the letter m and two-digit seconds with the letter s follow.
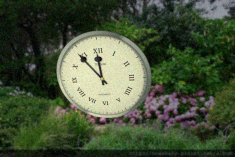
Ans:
11h54
